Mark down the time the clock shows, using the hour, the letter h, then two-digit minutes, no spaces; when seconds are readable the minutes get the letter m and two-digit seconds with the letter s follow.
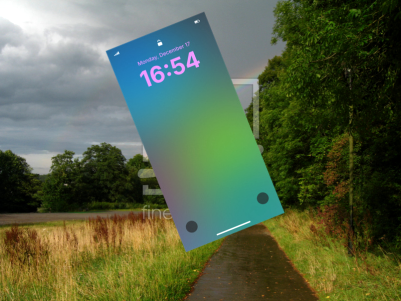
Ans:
16h54
